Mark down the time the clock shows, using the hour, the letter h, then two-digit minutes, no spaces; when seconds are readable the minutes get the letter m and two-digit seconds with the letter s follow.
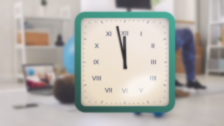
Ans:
11h58
